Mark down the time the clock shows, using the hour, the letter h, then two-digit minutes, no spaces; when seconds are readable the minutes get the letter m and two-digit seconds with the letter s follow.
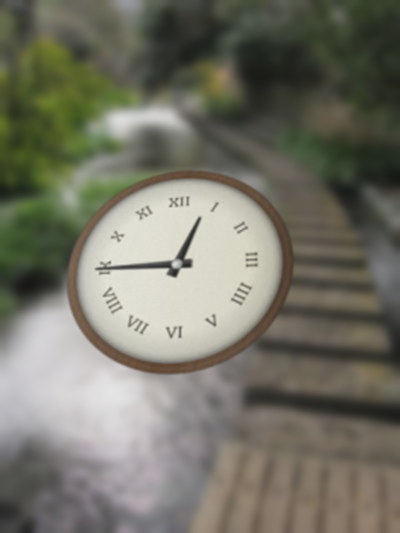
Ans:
12h45
